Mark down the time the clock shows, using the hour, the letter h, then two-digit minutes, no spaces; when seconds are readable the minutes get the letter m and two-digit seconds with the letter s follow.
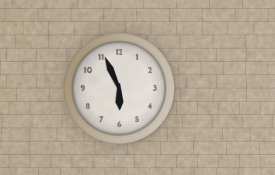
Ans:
5h56
